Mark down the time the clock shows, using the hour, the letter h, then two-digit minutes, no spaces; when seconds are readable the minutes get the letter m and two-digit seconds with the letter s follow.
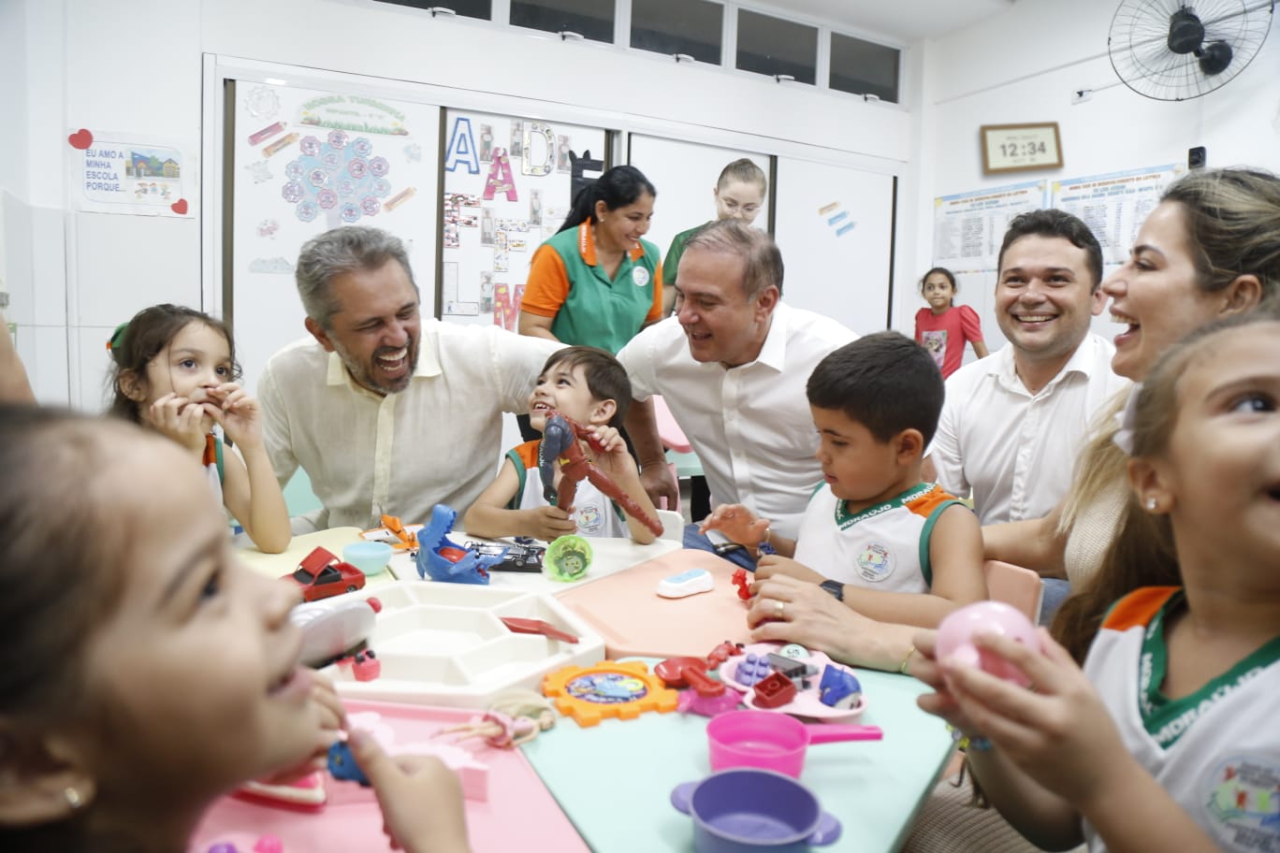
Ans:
12h34
